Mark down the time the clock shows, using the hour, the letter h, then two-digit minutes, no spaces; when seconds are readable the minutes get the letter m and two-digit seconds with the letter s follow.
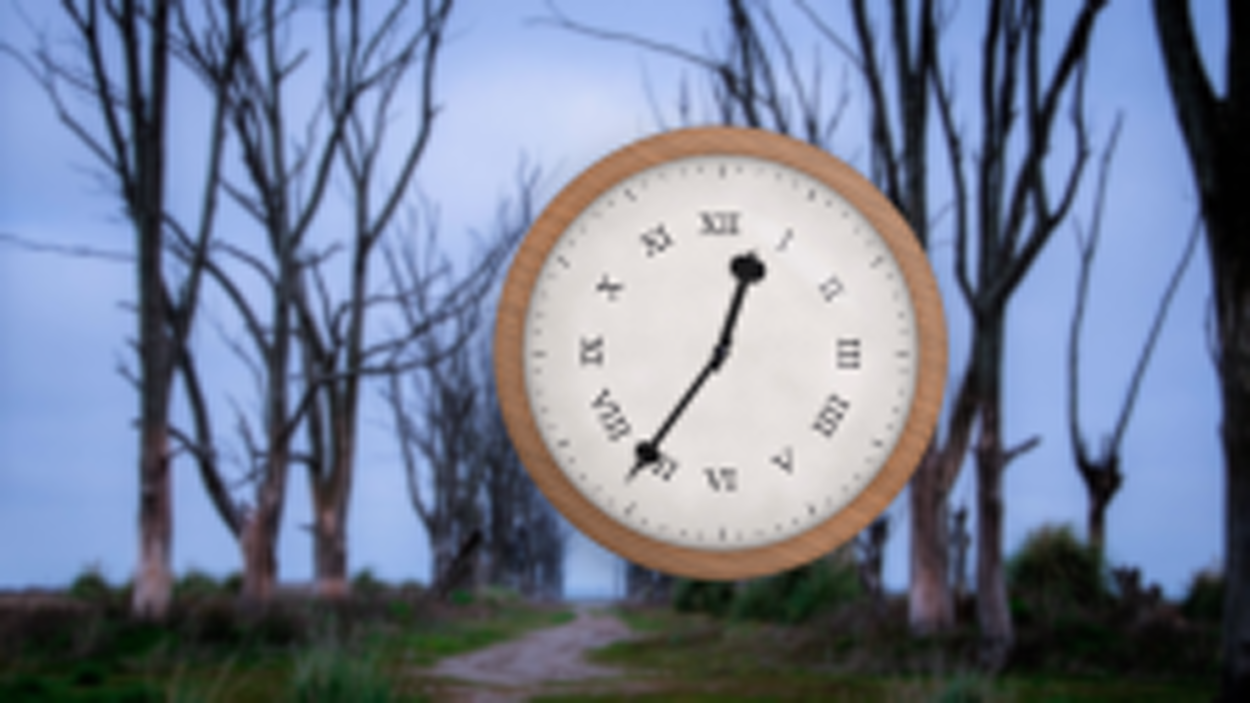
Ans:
12h36
